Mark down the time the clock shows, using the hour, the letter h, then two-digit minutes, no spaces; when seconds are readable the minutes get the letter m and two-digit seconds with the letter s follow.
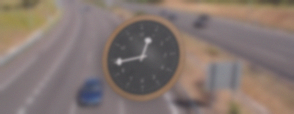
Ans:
12h44
